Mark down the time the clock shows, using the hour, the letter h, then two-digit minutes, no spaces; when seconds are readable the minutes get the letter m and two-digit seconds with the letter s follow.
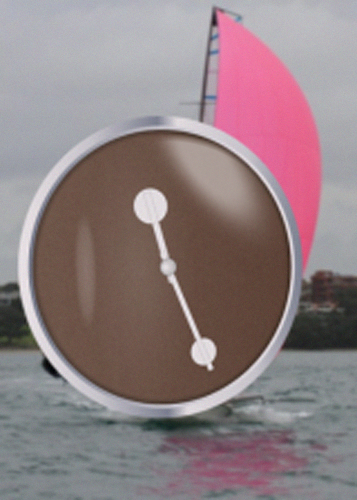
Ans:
11h26
